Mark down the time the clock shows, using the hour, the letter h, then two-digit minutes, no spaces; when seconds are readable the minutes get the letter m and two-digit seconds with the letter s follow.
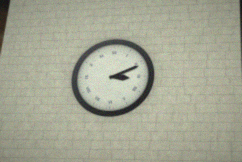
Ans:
3h11
